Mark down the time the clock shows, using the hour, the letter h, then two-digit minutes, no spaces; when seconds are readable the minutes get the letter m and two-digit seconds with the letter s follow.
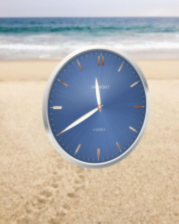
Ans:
11h40
